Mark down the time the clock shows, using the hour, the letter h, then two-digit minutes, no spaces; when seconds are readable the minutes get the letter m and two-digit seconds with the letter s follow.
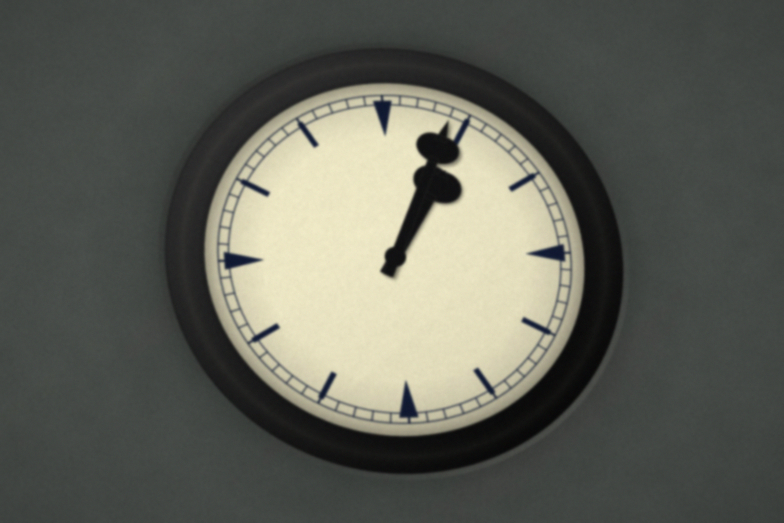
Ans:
1h04
